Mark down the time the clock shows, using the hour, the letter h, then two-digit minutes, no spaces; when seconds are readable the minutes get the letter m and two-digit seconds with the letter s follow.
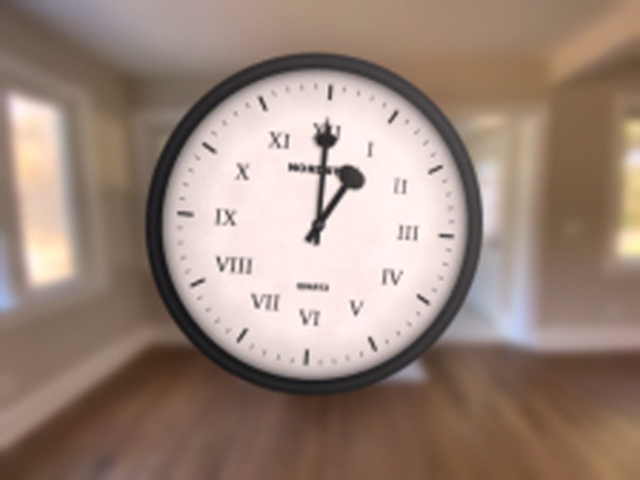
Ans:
1h00
